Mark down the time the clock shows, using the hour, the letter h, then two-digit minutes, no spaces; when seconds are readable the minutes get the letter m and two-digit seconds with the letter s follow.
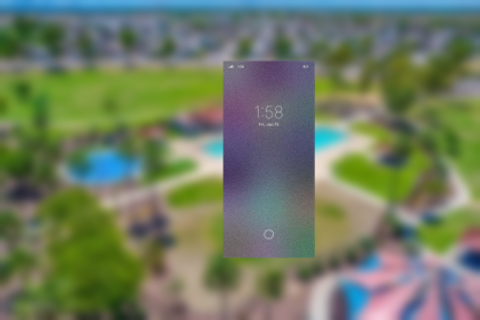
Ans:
1h58
